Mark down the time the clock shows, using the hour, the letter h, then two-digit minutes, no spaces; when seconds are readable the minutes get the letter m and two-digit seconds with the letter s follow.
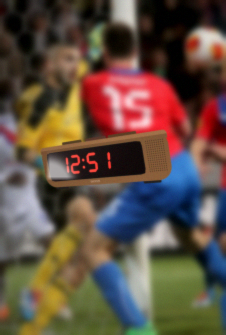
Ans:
12h51
